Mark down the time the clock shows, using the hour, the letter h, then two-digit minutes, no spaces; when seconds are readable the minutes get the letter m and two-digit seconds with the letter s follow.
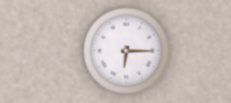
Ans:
6h15
